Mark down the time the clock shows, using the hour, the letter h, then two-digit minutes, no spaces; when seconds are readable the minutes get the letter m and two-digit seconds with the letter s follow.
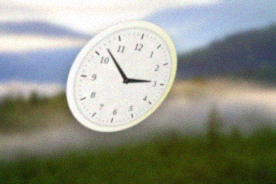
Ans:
2h52
